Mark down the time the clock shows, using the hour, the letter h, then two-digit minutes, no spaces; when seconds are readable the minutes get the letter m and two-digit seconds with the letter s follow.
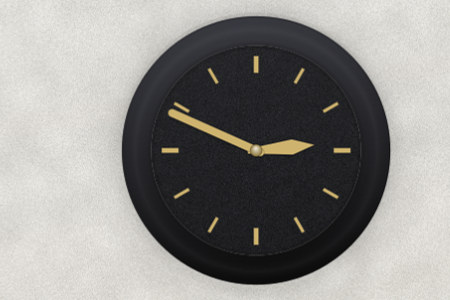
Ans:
2h49
